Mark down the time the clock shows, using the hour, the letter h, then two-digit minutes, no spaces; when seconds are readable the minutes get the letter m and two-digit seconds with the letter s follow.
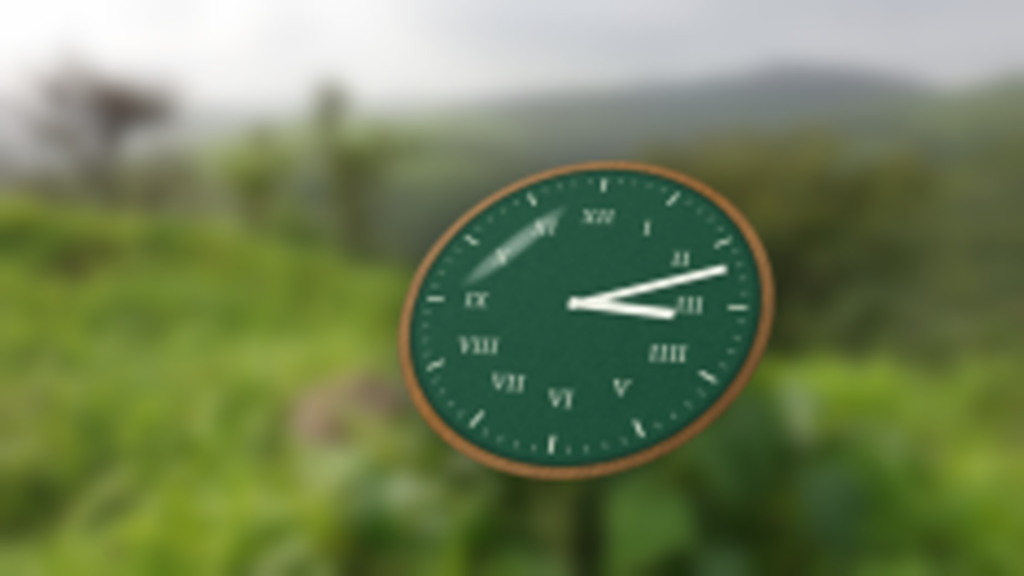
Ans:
3h12
